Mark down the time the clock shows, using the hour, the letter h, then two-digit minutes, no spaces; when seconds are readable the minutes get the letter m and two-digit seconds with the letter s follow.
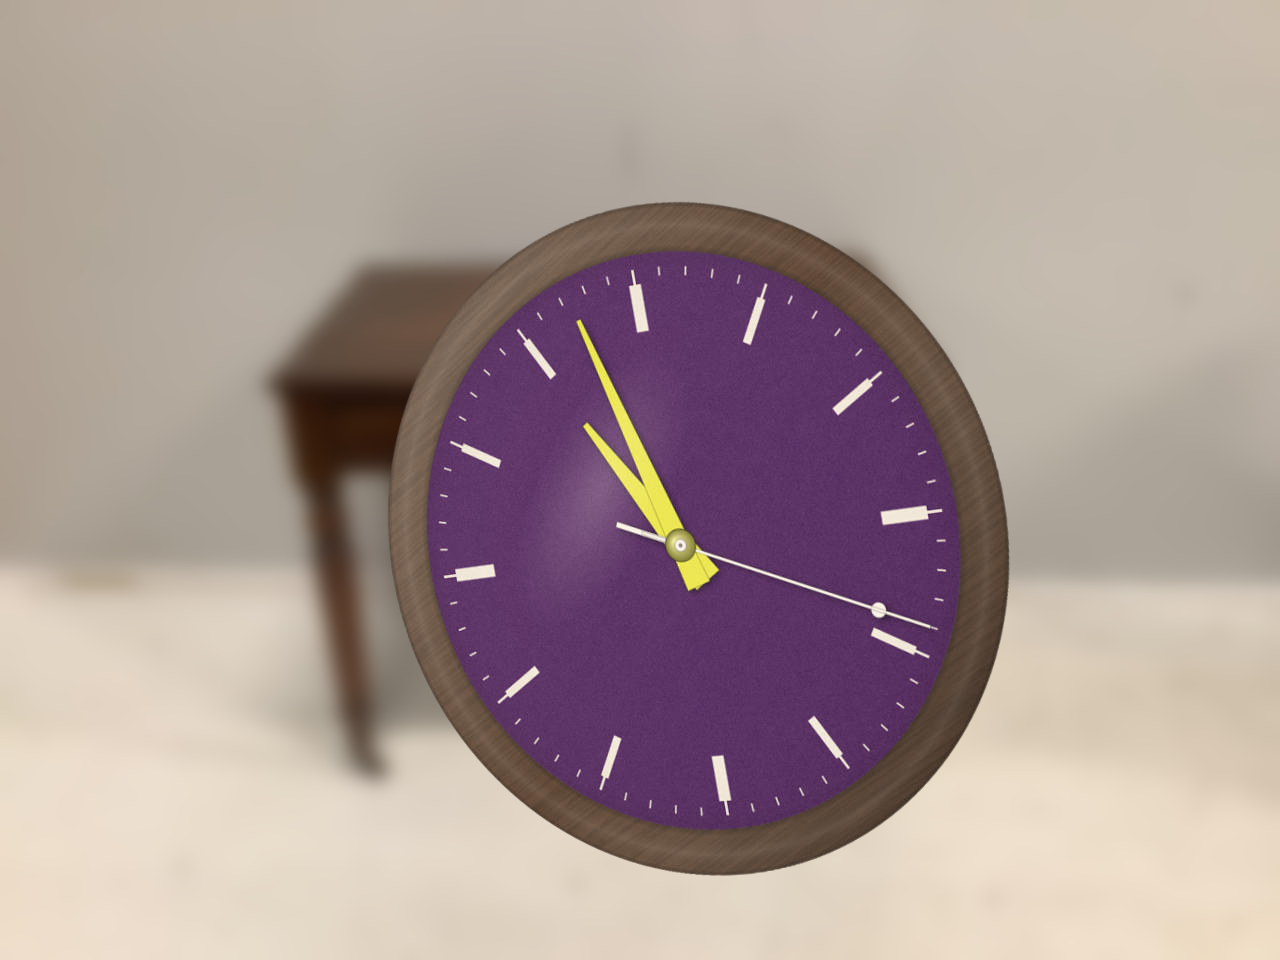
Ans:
10h57m19s
